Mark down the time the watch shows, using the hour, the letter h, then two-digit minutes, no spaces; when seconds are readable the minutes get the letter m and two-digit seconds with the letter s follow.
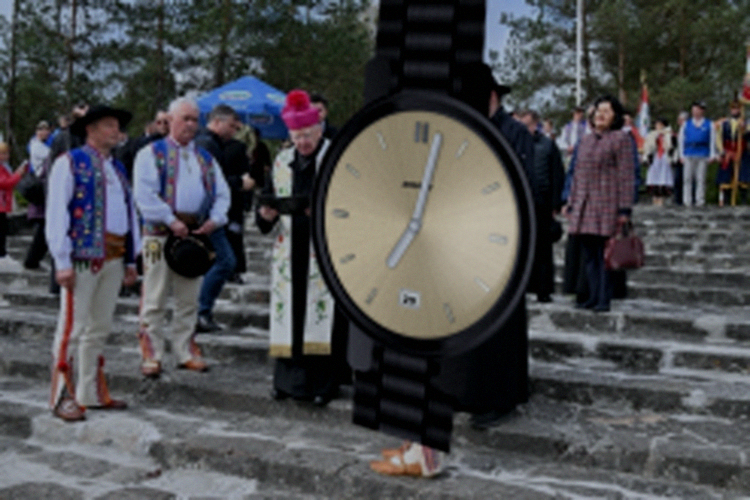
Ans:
7h02
